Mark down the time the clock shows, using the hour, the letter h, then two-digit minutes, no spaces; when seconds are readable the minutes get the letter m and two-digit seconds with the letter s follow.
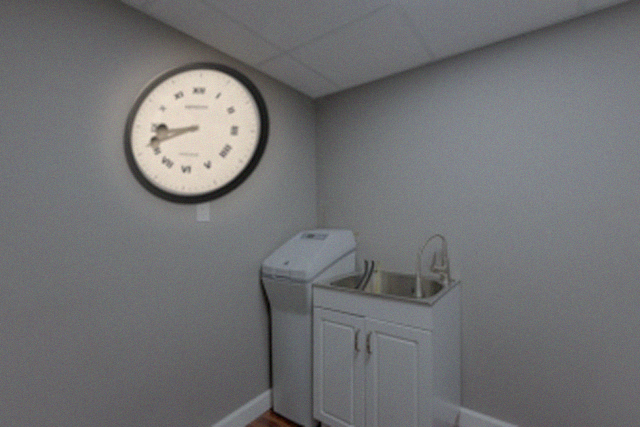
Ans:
8h41
